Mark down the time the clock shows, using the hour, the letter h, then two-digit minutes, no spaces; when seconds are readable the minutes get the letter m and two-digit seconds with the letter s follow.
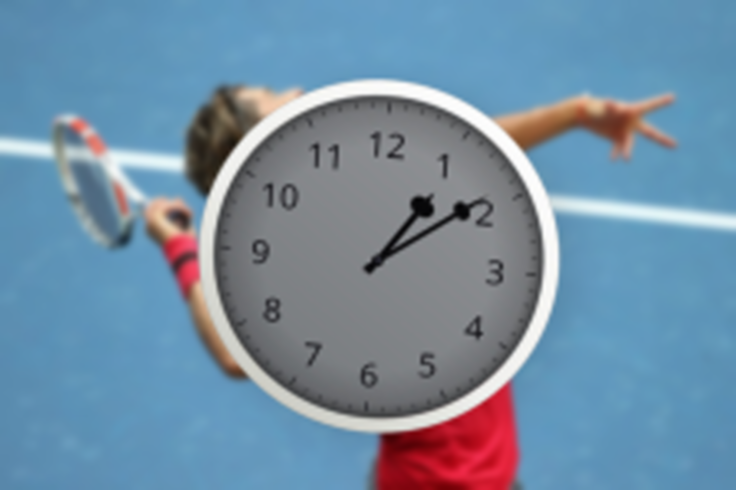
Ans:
1h09
